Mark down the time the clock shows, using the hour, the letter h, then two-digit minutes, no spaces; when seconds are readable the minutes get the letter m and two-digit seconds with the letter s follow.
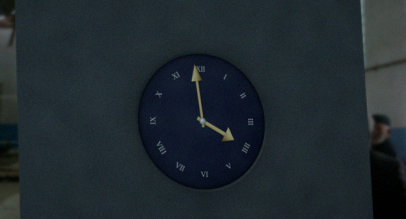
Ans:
3h59
